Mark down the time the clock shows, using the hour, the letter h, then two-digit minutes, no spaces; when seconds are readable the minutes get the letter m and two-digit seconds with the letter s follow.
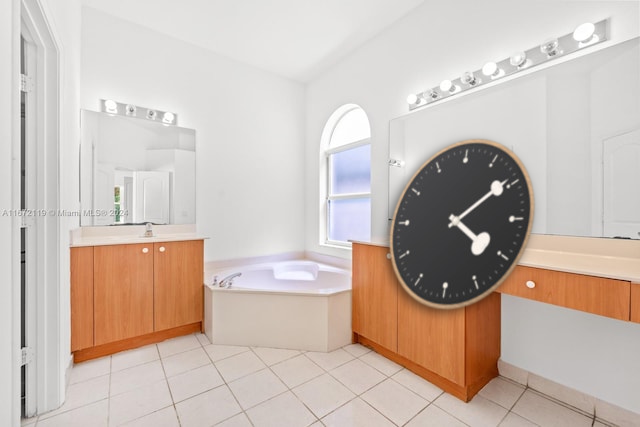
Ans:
4h09
